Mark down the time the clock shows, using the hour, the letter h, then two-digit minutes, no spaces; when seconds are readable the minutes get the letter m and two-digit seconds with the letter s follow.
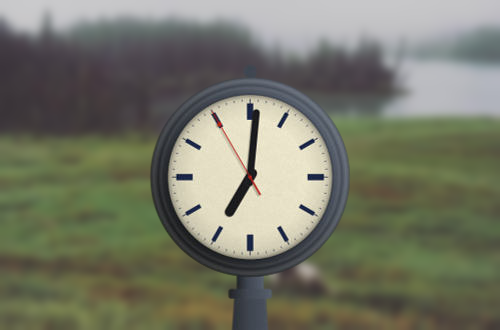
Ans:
7h00m55s
